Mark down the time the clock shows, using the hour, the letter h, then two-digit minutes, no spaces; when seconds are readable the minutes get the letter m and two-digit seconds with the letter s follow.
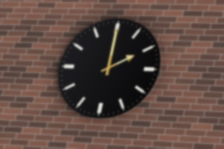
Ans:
2h00
